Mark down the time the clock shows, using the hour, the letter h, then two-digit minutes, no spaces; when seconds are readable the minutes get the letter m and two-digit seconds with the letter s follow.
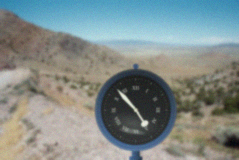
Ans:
4h53
